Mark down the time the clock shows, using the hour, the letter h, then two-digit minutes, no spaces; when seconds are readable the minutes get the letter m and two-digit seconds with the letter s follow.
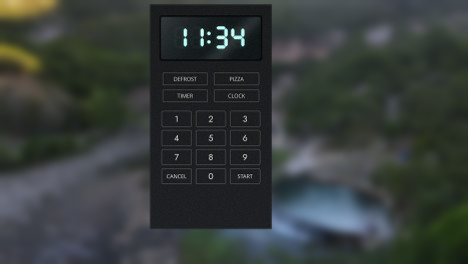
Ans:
11h34
